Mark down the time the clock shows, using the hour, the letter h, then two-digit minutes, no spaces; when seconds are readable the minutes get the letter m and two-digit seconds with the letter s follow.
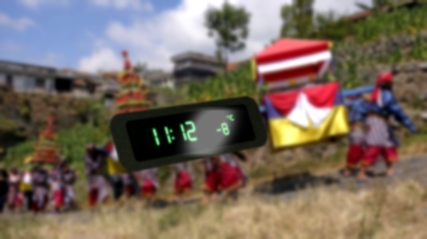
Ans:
11h12
